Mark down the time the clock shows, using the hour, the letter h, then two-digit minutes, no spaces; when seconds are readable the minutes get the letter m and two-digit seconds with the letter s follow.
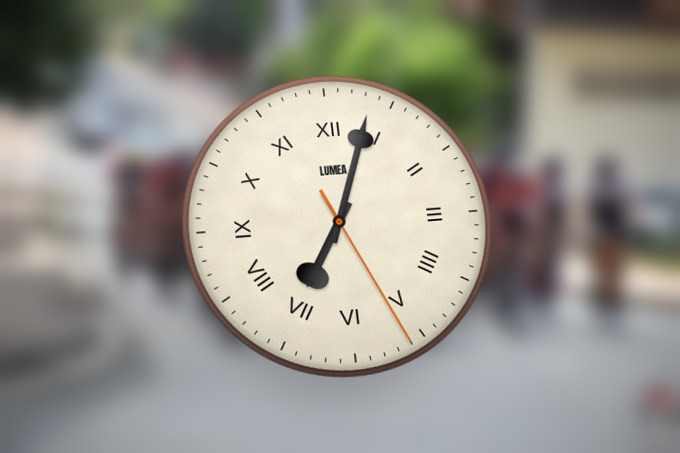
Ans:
7h03m26s
